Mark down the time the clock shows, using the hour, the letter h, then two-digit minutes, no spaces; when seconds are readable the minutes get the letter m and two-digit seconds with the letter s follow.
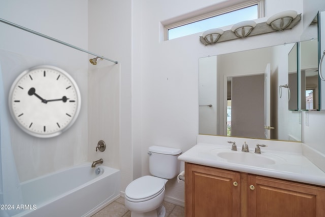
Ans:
10h14
